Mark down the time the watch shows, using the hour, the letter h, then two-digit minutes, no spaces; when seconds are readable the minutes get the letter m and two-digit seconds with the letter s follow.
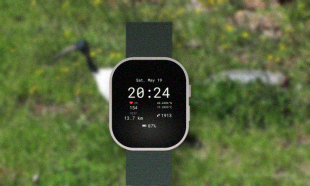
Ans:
20h24
